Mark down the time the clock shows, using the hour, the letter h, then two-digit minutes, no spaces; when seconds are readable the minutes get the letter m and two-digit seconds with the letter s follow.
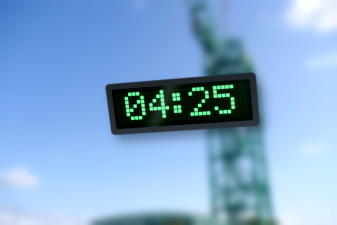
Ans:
4h25
